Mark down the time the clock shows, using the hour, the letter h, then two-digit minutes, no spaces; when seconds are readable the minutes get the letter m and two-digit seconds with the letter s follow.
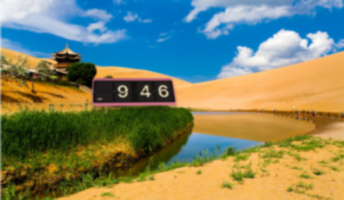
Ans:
9h46
